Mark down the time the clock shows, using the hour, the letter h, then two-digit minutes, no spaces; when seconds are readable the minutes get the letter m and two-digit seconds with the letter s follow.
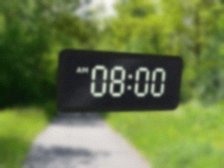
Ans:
8h00
